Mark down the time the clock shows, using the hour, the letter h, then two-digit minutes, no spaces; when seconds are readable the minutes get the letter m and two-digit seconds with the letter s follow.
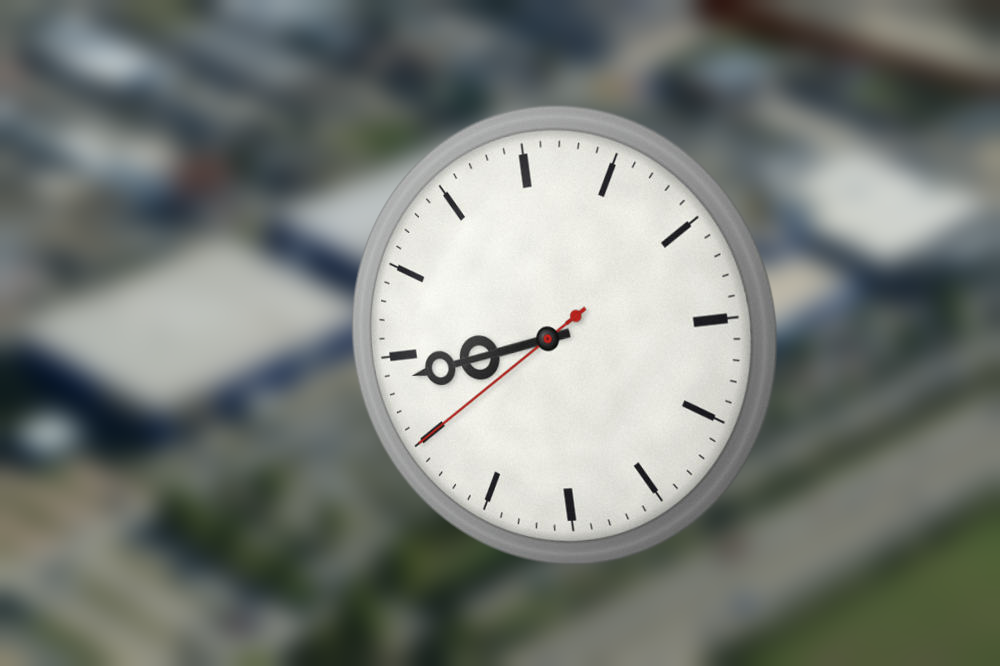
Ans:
8h43m40s
